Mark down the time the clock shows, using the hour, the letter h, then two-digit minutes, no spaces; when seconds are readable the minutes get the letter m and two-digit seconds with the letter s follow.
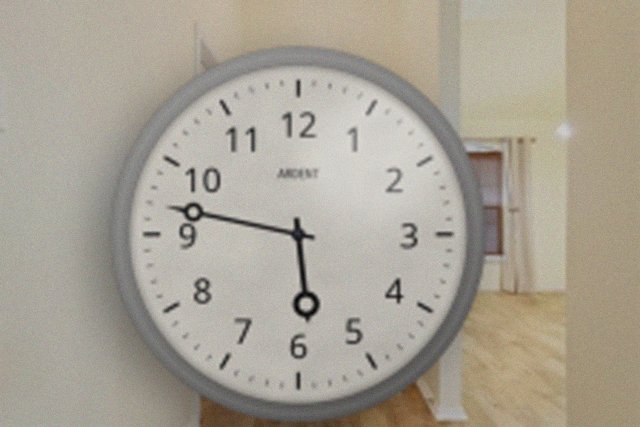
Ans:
5h47
